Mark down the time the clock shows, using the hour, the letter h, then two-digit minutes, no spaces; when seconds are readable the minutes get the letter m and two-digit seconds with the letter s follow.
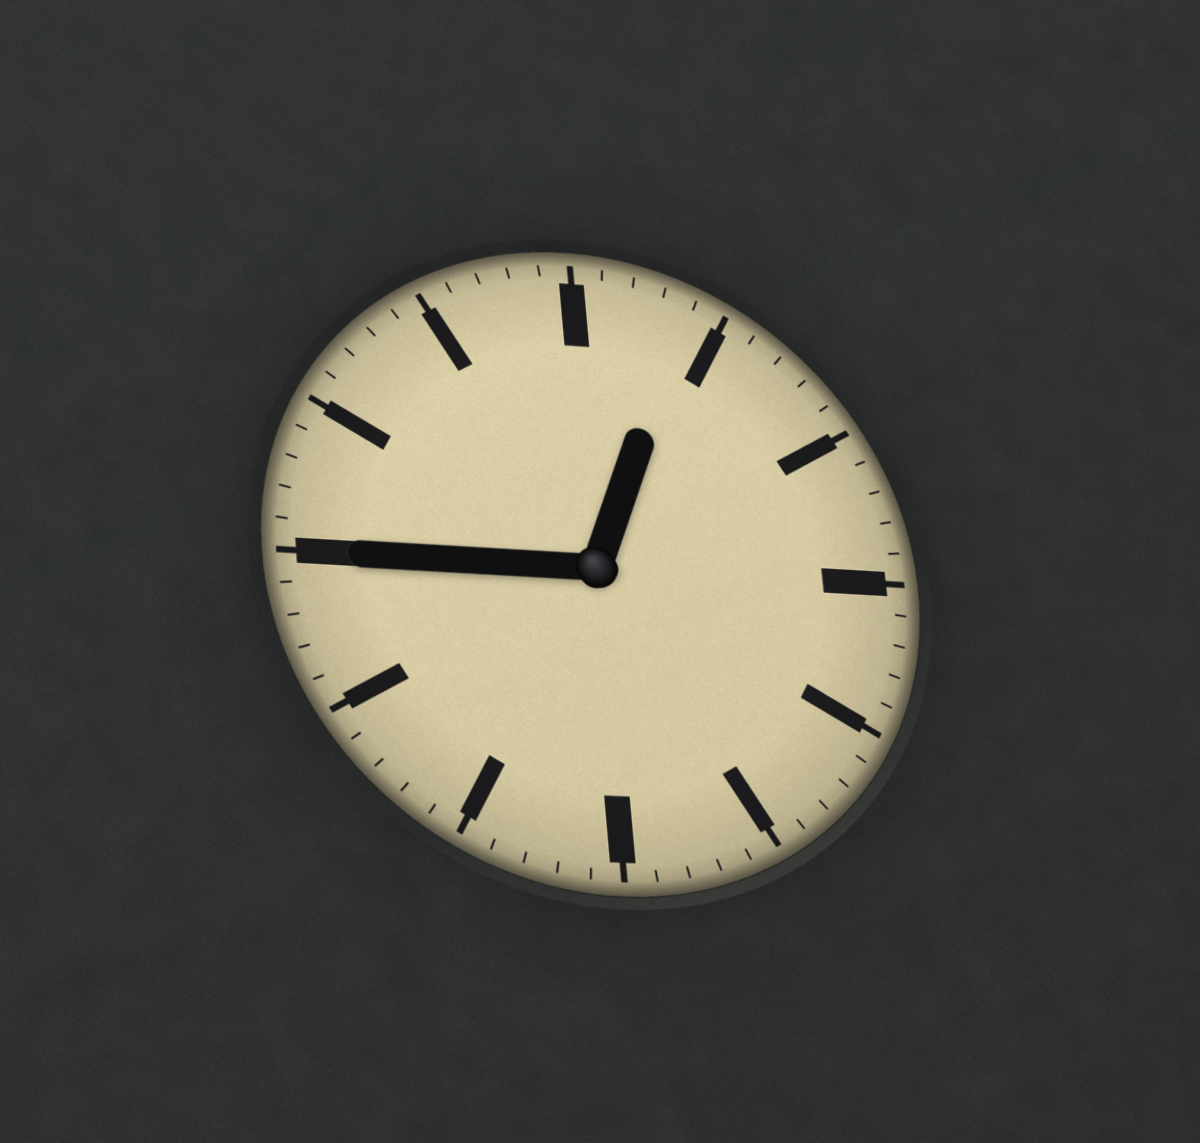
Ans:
12h45
